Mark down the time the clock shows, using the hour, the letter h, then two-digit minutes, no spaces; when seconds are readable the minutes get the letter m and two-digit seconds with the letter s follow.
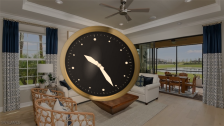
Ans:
10h26
